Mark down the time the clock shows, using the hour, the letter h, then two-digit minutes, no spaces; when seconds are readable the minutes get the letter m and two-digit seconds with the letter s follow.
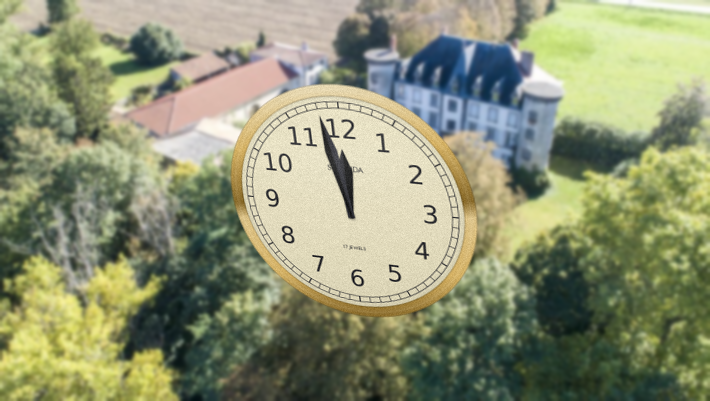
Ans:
11h58
